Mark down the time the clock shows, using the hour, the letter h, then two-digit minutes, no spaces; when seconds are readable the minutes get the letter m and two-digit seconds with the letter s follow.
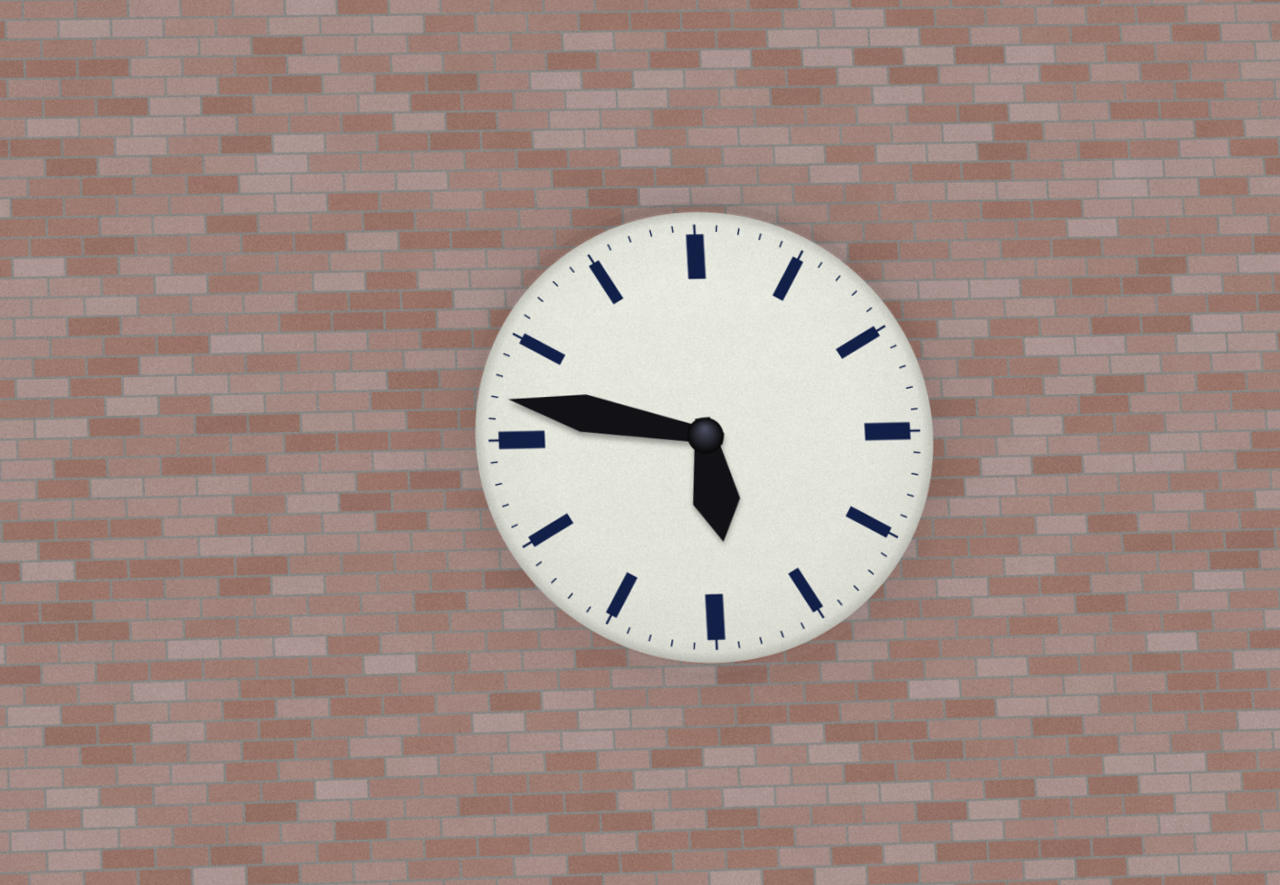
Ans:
5h47
